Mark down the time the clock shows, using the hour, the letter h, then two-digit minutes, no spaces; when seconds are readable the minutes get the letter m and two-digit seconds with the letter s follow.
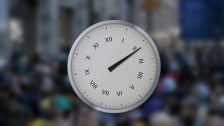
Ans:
2h11
